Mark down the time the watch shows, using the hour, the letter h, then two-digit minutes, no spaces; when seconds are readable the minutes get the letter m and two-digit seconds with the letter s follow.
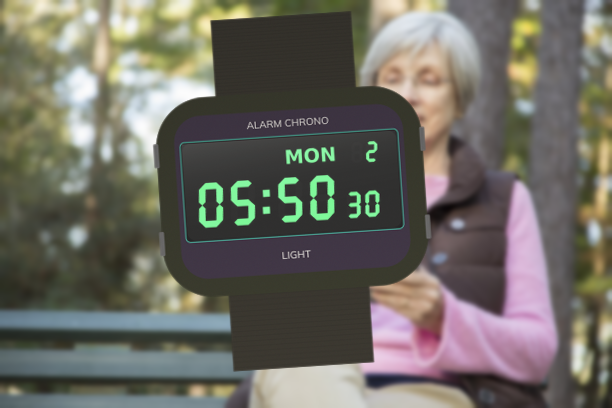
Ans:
5h50m30s
